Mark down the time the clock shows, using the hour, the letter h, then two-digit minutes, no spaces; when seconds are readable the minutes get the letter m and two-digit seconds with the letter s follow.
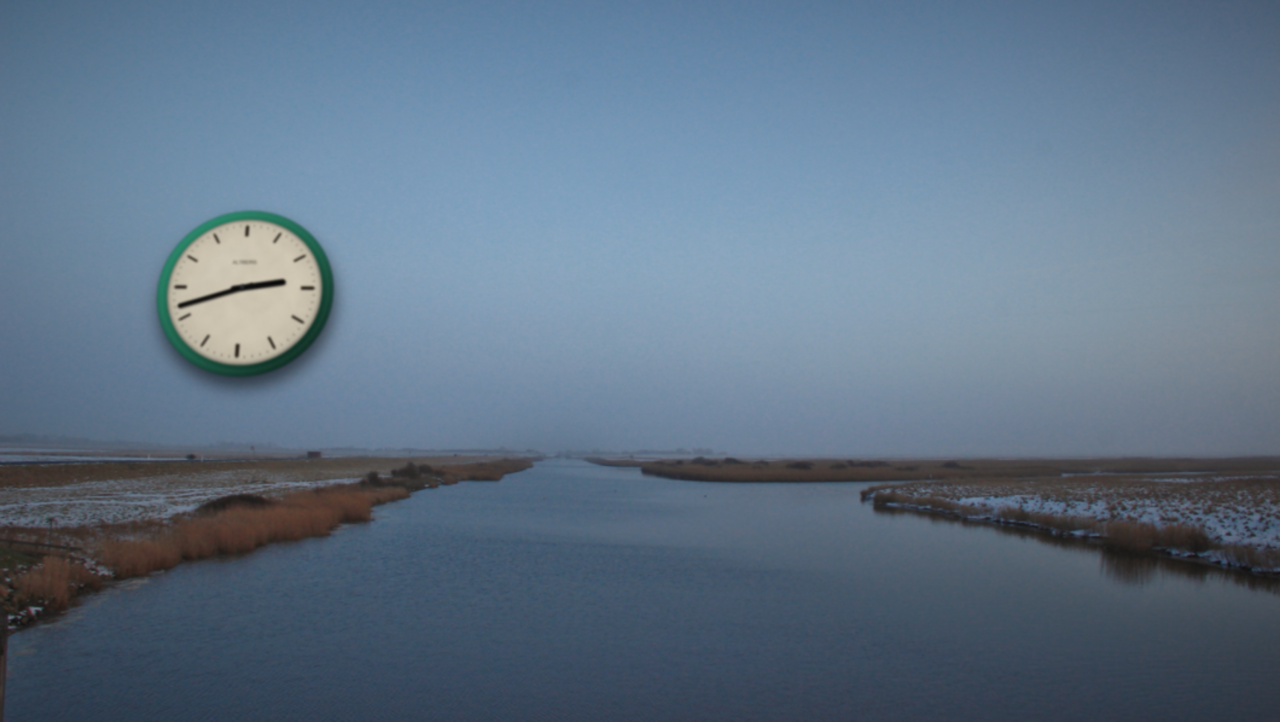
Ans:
2h42
